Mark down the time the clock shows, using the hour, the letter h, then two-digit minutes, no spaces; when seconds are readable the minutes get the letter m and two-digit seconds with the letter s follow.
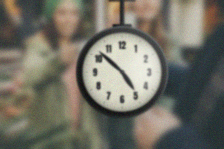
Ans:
4h52
